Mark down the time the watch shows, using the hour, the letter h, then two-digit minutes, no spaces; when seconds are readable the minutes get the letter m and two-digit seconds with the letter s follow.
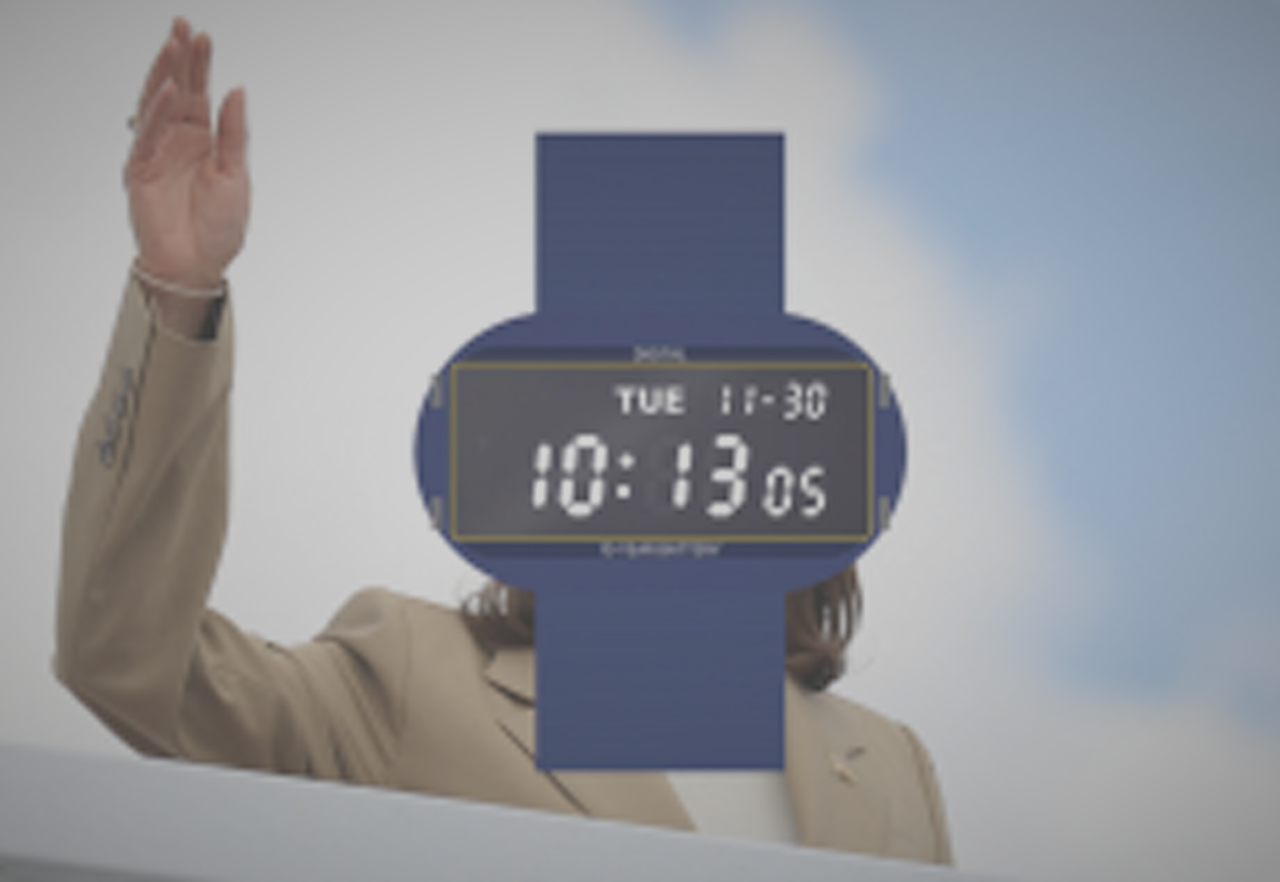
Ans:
10h13m05s
